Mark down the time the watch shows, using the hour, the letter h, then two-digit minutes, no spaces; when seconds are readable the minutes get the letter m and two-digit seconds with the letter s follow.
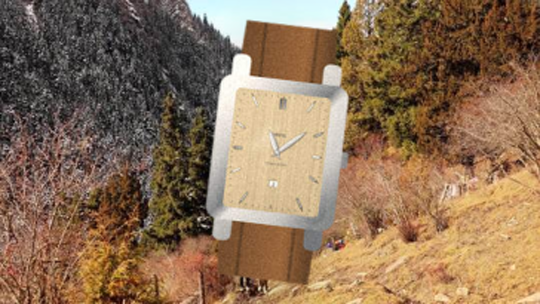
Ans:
11h08
